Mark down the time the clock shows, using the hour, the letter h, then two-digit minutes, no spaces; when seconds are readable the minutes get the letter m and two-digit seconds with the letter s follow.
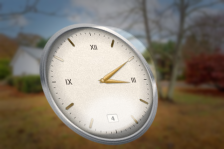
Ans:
3h10
